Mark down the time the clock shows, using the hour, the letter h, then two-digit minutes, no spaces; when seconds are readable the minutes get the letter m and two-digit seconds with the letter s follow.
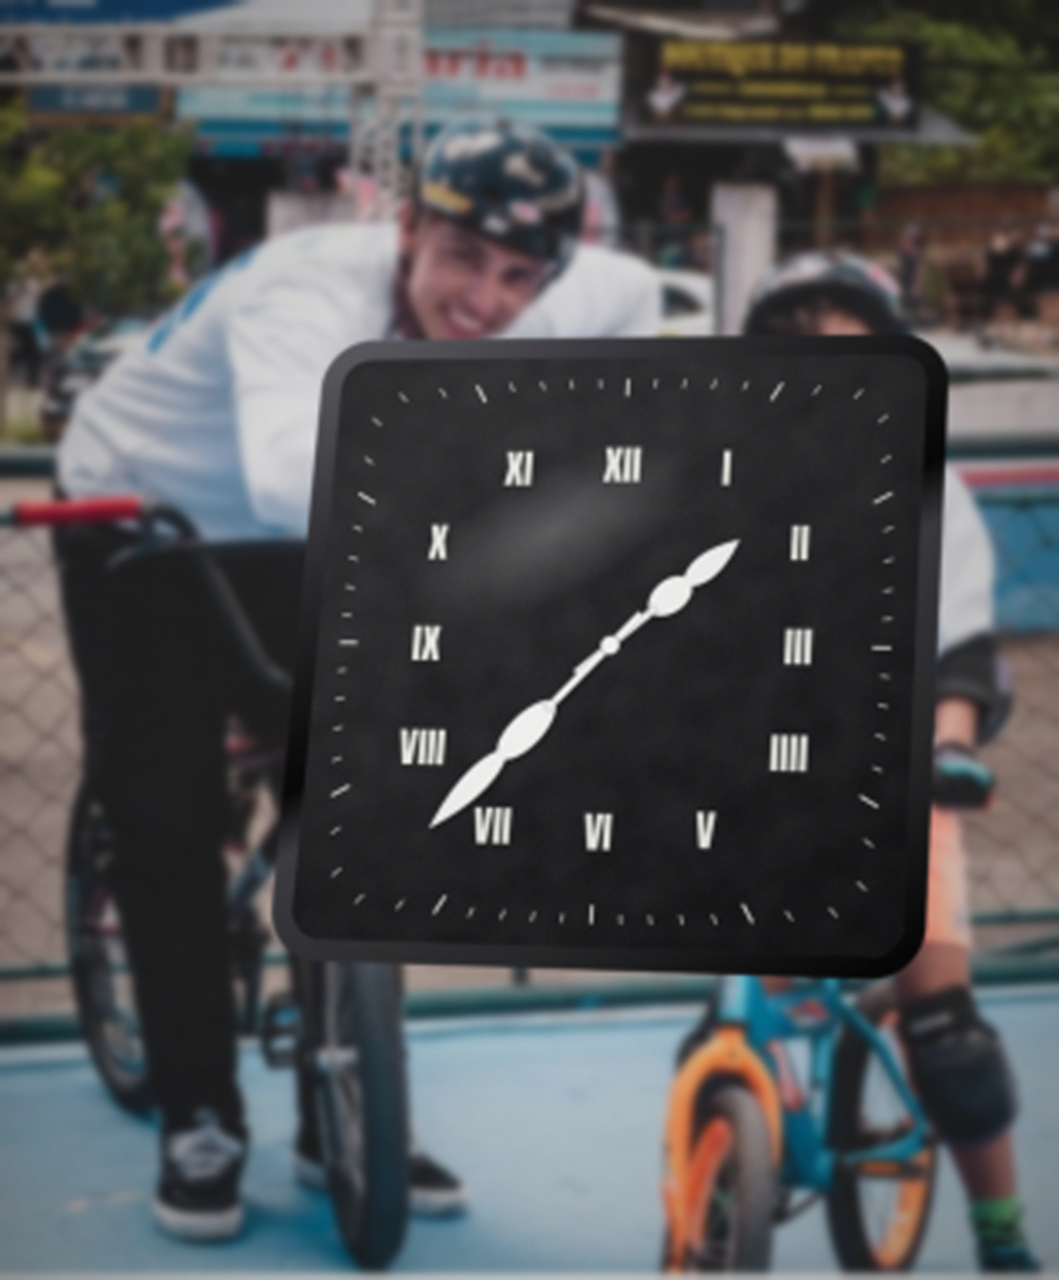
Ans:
1h37
